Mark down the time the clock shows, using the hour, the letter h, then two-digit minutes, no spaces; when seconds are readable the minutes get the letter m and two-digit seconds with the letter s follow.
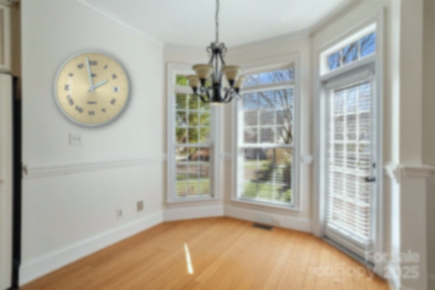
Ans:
1h58
